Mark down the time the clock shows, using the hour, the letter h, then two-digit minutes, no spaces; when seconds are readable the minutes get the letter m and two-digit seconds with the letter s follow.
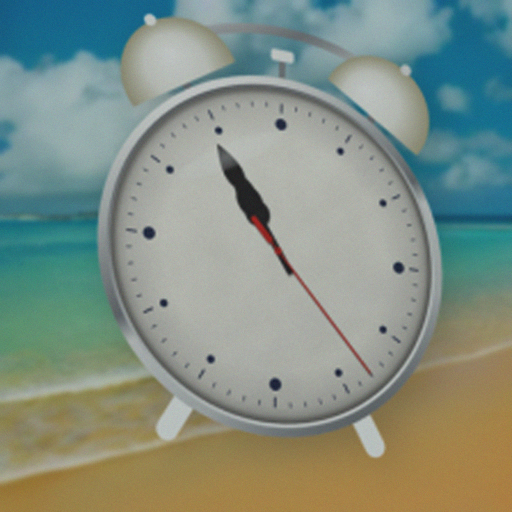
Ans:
10h54m23s
